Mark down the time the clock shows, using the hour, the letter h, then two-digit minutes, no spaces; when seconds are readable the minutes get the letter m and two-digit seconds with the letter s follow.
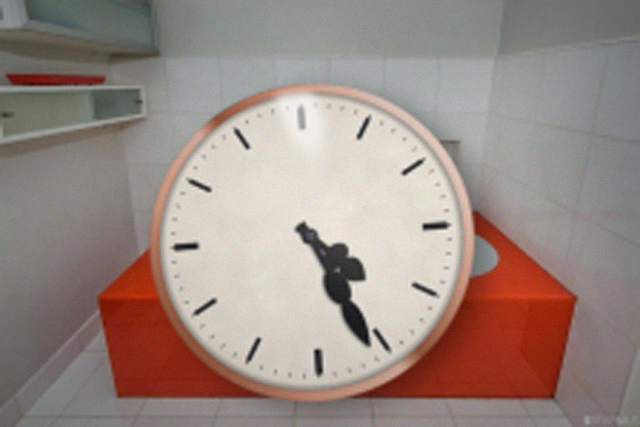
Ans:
4h26
